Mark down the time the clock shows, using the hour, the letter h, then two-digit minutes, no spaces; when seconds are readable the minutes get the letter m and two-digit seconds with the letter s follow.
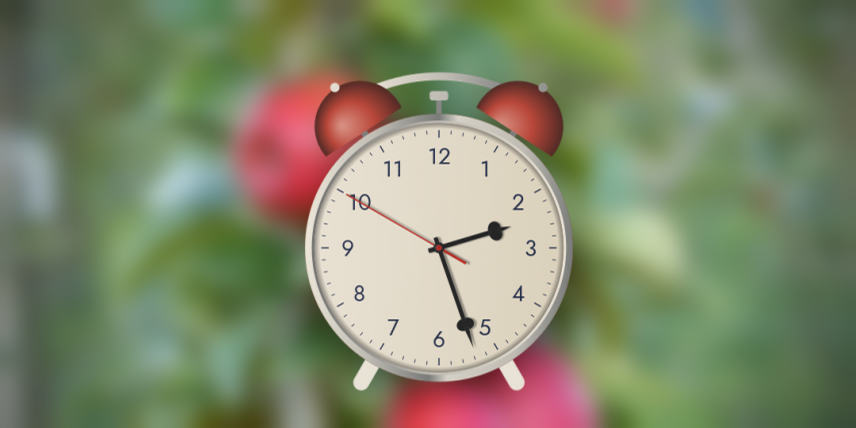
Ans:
2h26m50s
